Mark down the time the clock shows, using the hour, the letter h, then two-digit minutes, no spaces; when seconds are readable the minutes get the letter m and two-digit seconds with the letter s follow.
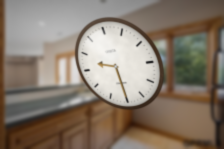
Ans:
9h30
